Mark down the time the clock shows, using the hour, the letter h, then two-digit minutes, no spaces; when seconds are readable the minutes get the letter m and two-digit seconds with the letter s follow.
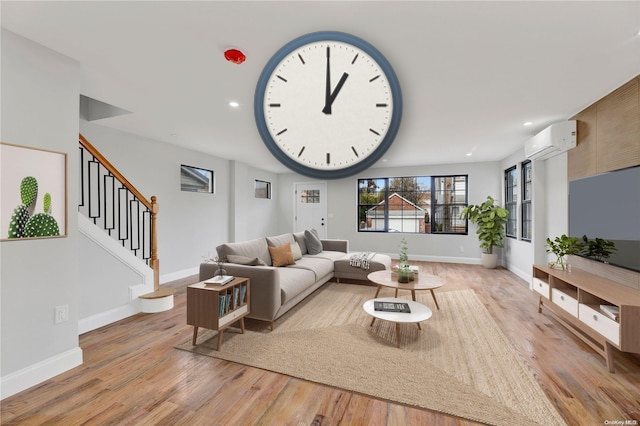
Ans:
1h00
